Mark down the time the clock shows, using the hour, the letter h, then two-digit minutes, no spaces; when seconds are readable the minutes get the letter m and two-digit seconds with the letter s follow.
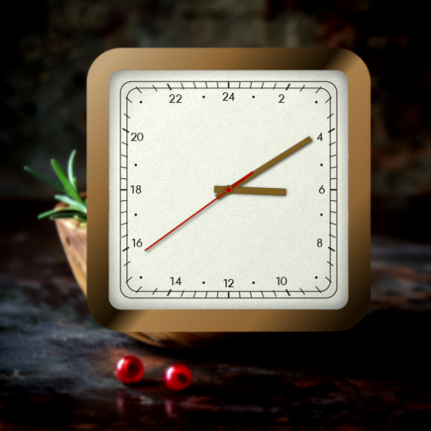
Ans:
6h09m39s
